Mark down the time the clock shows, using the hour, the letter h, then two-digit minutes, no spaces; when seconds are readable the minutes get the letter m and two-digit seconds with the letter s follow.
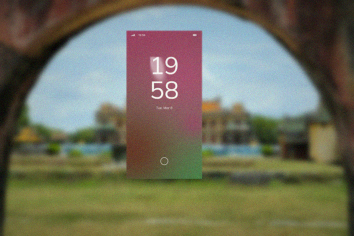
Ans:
19h58
